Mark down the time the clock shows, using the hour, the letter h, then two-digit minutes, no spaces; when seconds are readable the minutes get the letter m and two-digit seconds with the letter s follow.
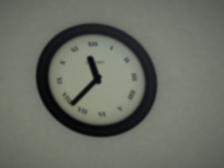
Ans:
11h38
